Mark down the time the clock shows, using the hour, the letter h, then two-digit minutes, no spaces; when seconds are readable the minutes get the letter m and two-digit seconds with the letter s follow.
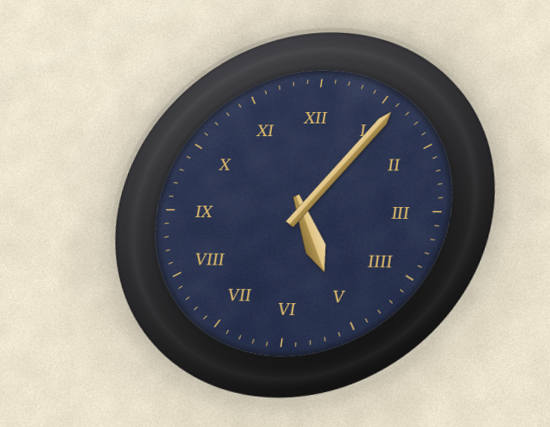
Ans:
5h06
